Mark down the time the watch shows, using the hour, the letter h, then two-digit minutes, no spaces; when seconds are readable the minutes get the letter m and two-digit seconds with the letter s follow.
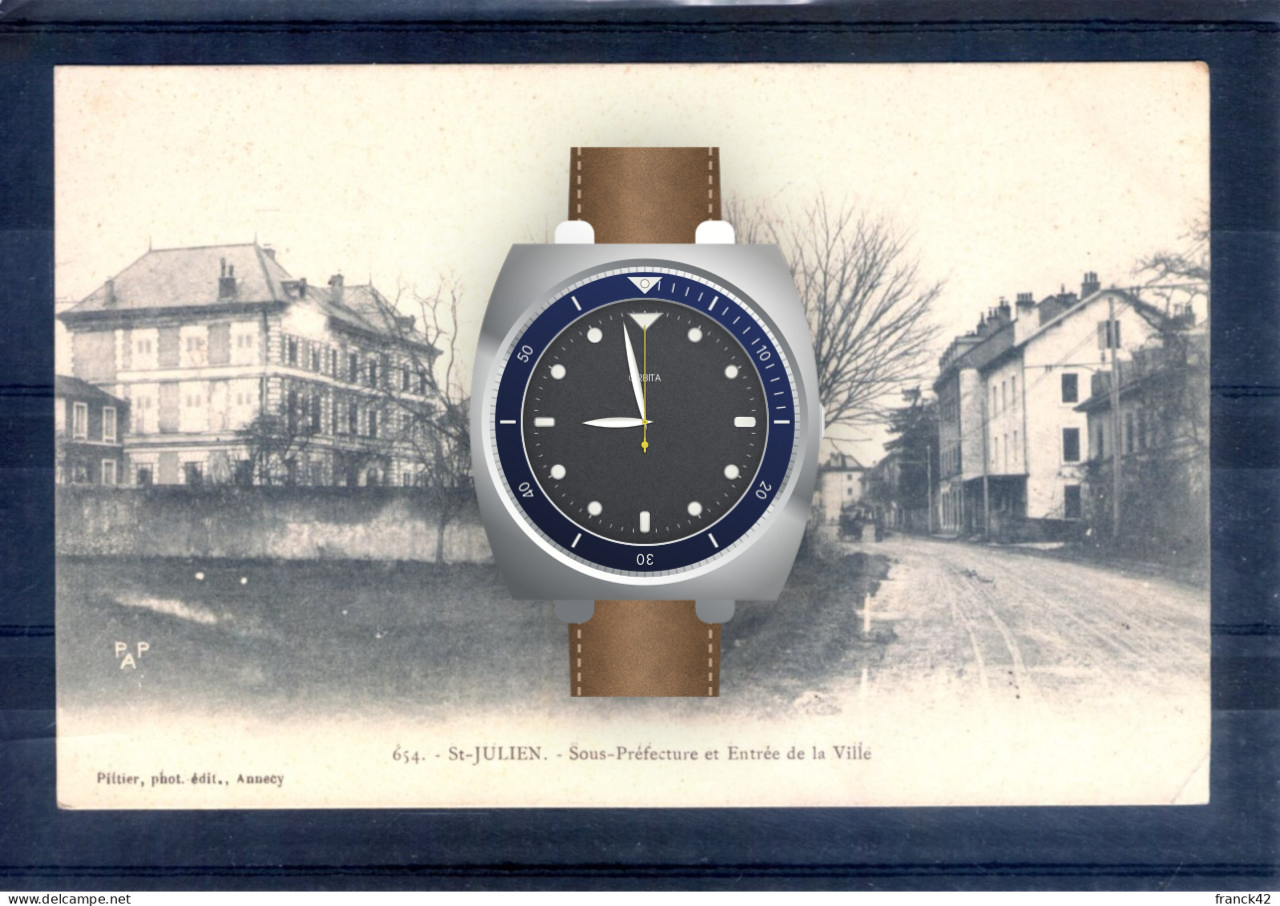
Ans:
8h58m00s
